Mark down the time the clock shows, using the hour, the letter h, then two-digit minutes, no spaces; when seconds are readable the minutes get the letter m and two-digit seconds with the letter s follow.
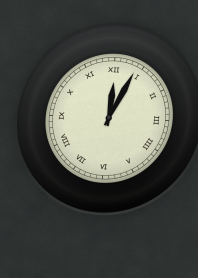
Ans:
12h04
